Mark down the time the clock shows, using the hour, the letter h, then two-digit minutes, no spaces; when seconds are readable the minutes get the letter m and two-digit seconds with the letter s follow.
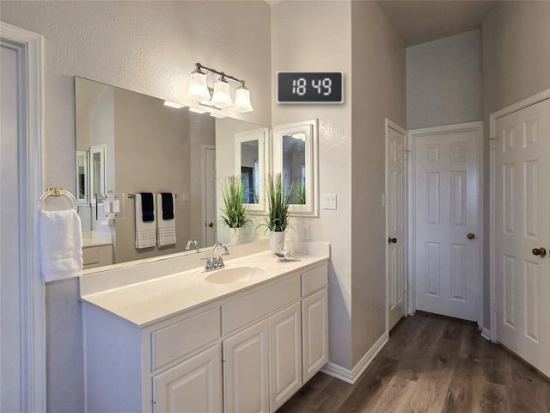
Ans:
18h49
